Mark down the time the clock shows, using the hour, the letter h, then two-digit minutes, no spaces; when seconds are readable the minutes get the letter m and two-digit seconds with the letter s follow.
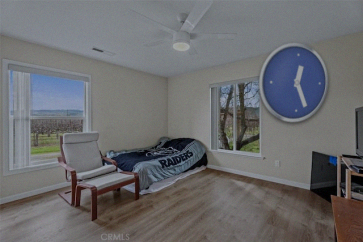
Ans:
12h26
